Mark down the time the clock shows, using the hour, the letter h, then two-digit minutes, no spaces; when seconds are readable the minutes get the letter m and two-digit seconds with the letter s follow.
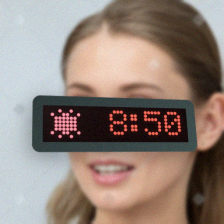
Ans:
8h50
